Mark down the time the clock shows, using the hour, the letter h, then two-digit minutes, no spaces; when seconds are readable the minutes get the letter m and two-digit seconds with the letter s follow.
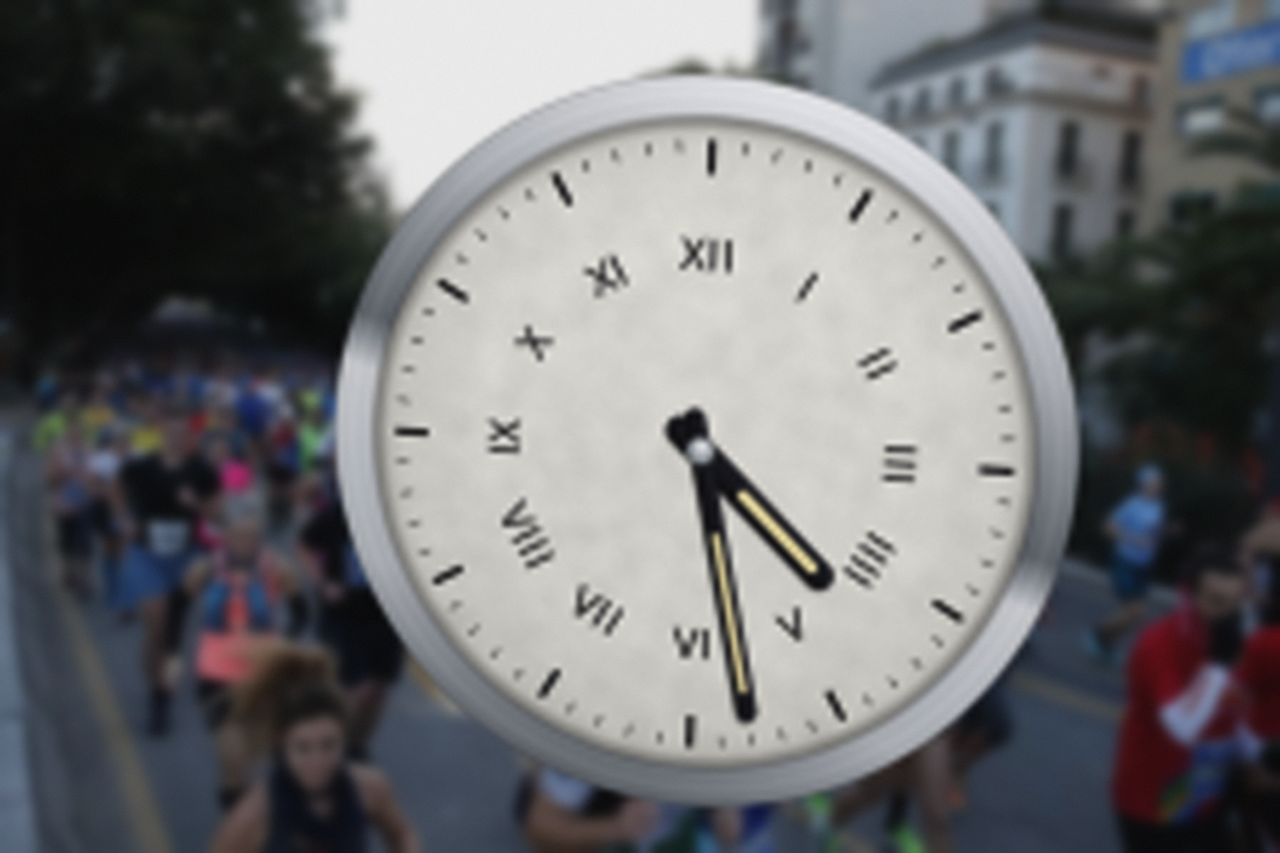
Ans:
4h28
